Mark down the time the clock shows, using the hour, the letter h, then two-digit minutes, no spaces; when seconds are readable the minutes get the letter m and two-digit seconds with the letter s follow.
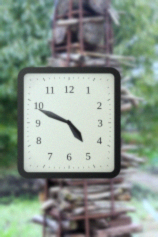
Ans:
4h49
